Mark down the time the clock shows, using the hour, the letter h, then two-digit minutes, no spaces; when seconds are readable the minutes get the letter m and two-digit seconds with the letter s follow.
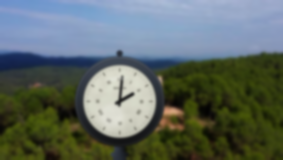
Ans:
2h01
